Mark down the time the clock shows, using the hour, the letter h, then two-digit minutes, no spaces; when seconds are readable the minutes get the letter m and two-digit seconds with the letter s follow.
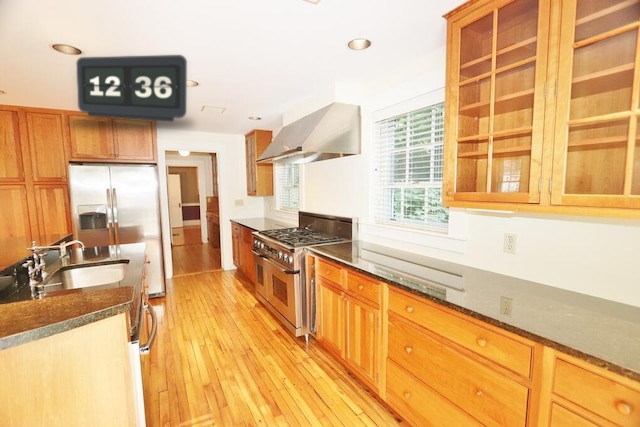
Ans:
12h36
